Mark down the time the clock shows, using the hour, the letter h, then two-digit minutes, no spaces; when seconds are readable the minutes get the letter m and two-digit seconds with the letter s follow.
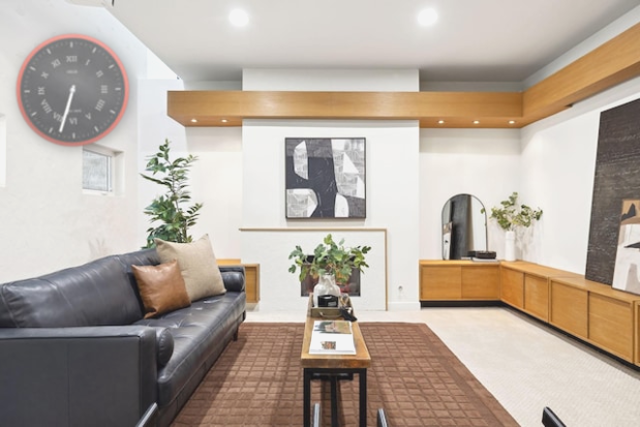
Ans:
6h33
